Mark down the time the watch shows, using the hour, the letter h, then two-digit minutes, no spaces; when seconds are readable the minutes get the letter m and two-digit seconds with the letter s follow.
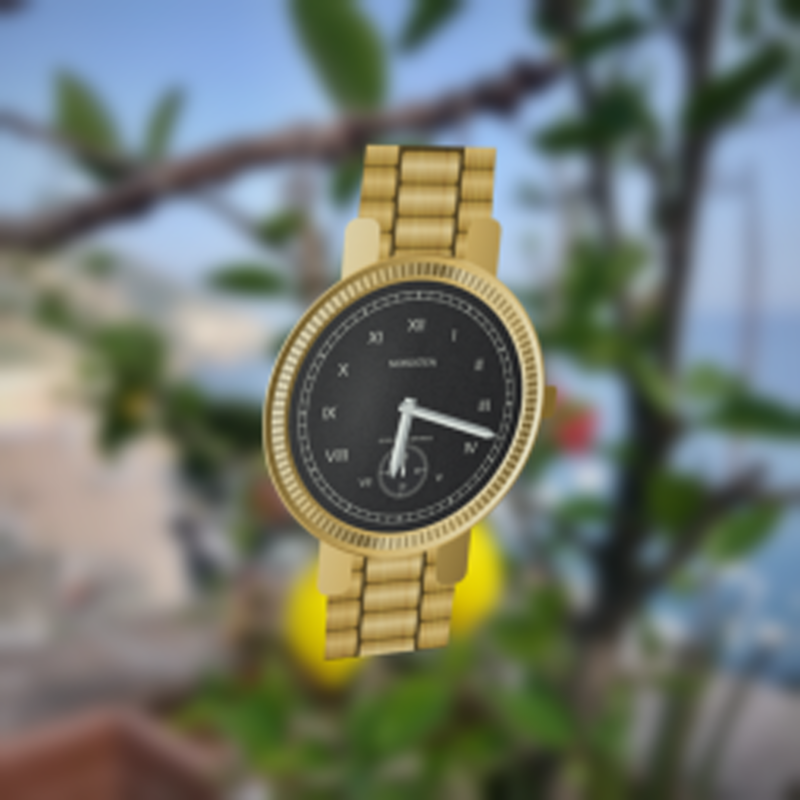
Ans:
6h18
